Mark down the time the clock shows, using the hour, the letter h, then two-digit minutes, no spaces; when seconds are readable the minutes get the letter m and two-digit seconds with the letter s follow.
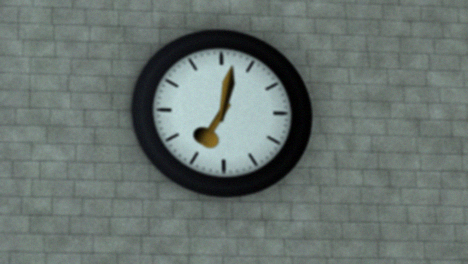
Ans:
7h02
